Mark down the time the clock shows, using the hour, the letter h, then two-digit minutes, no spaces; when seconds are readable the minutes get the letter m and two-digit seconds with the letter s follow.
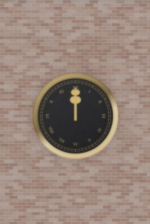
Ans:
12h00
